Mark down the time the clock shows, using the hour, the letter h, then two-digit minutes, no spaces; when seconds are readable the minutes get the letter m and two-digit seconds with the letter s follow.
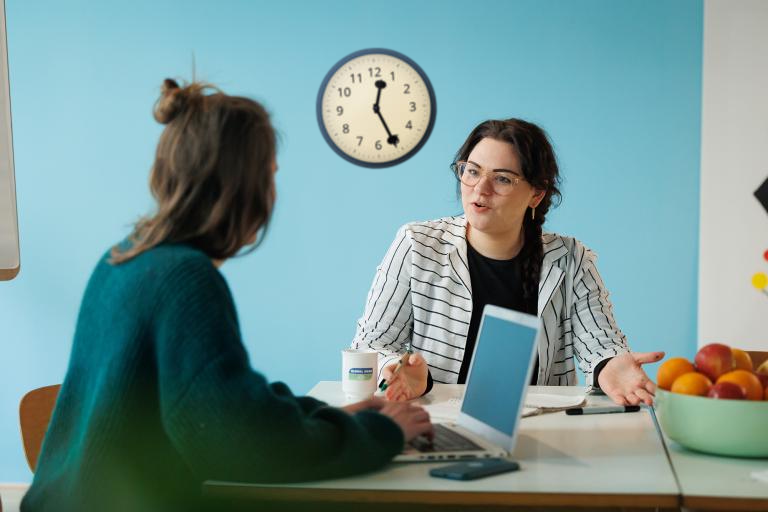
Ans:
12h26
